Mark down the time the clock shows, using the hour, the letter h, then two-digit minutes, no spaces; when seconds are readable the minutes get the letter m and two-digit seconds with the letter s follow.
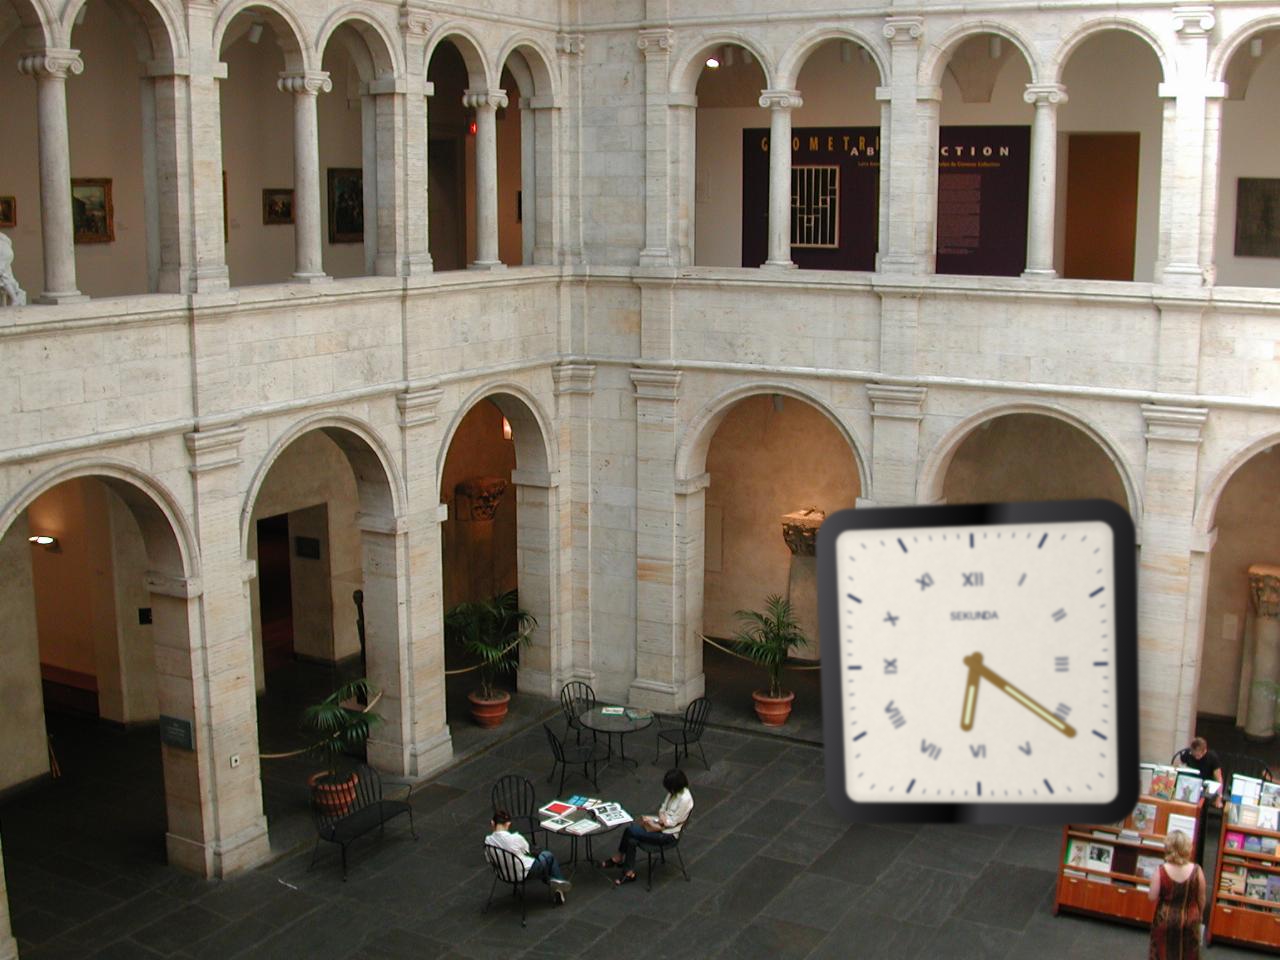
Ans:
6h21
